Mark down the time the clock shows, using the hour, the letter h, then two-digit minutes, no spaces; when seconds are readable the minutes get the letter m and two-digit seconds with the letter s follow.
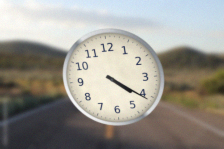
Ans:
4h21
